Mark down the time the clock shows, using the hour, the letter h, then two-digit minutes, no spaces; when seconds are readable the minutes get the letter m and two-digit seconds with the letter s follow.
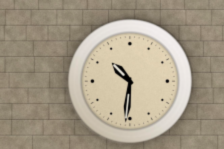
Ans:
10h31
